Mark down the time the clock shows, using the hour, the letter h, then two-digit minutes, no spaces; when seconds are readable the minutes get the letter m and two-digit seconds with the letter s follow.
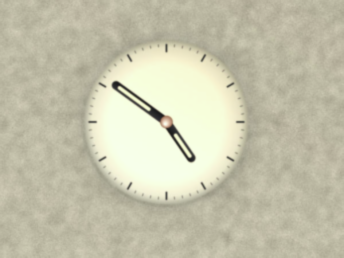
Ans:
4h51
